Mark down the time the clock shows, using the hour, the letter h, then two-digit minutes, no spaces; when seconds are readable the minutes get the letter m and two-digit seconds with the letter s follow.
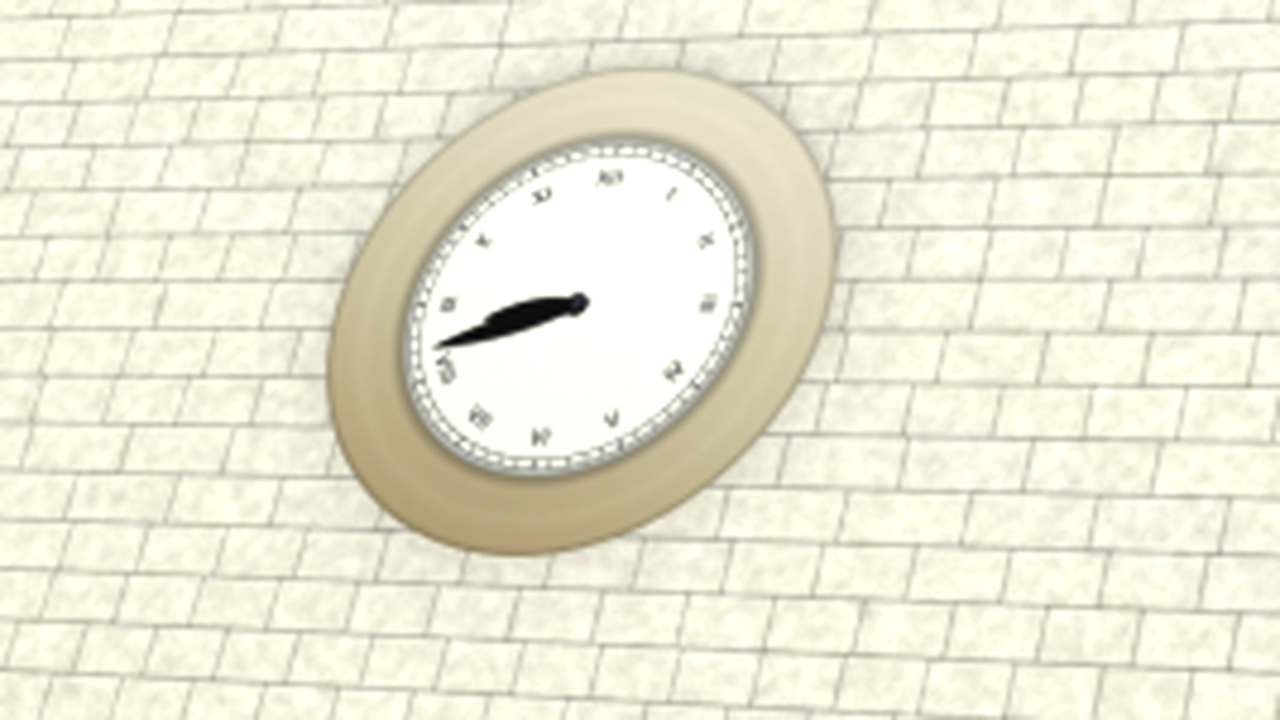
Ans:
8h42
